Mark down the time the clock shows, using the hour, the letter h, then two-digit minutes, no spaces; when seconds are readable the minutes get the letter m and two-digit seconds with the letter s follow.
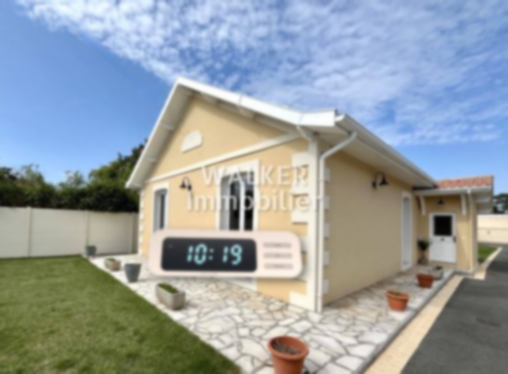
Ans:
10h19
